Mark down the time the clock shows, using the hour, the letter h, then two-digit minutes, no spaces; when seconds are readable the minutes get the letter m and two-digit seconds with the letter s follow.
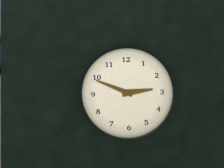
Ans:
2h49
